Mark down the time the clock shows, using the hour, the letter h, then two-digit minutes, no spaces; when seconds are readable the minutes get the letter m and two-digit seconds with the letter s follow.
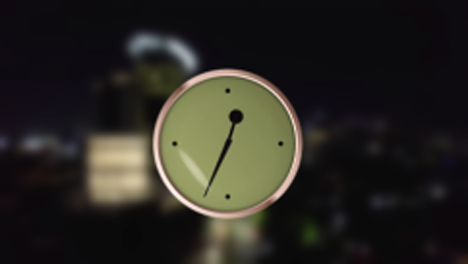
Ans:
12h34
